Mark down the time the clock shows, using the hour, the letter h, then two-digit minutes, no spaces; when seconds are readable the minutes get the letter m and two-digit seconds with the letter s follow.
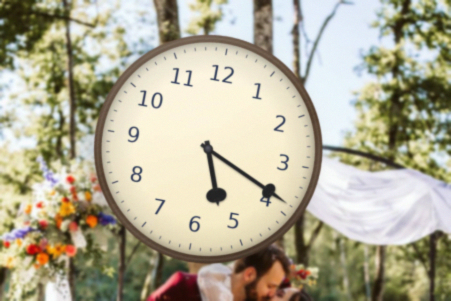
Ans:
5h19
